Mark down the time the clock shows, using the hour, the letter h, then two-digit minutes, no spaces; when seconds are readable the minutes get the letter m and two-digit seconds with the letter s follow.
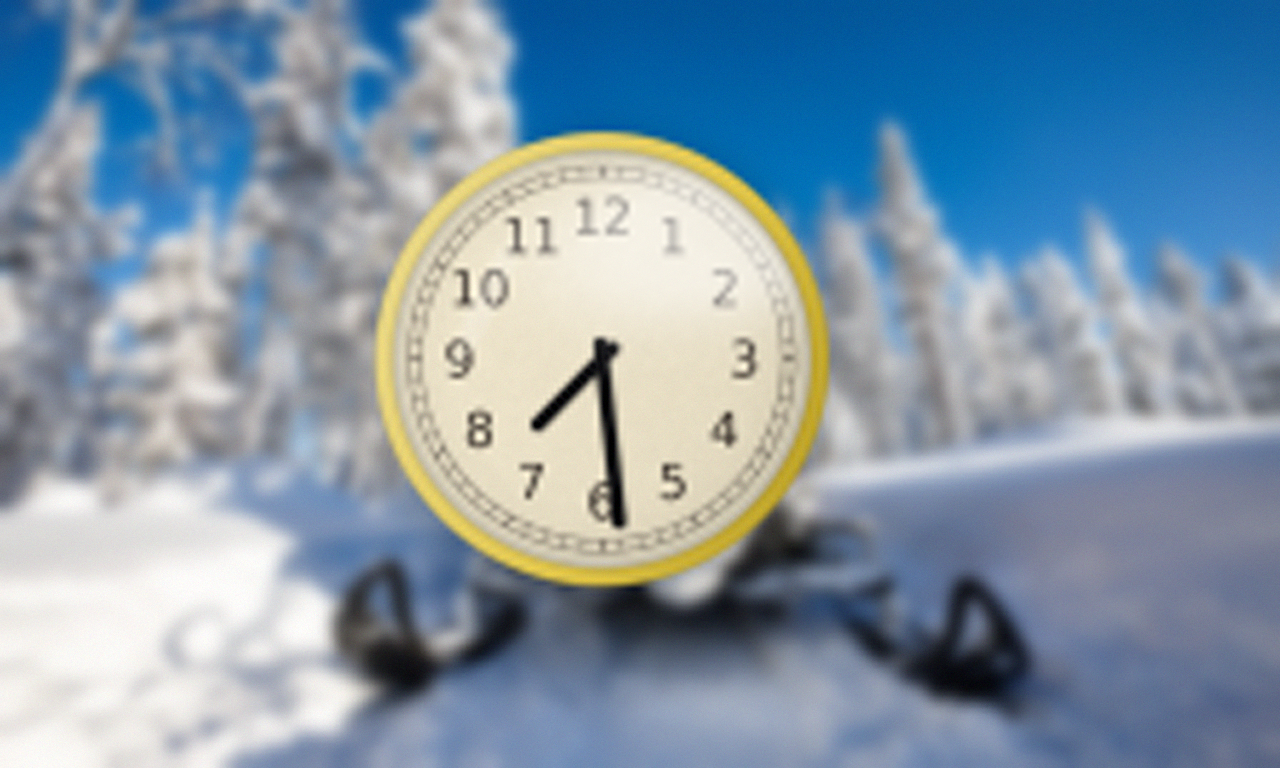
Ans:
7h29
